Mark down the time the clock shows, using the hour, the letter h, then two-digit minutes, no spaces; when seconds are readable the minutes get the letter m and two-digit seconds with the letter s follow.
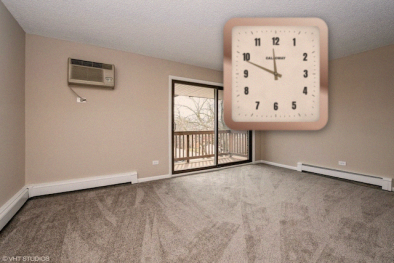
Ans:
11h49
